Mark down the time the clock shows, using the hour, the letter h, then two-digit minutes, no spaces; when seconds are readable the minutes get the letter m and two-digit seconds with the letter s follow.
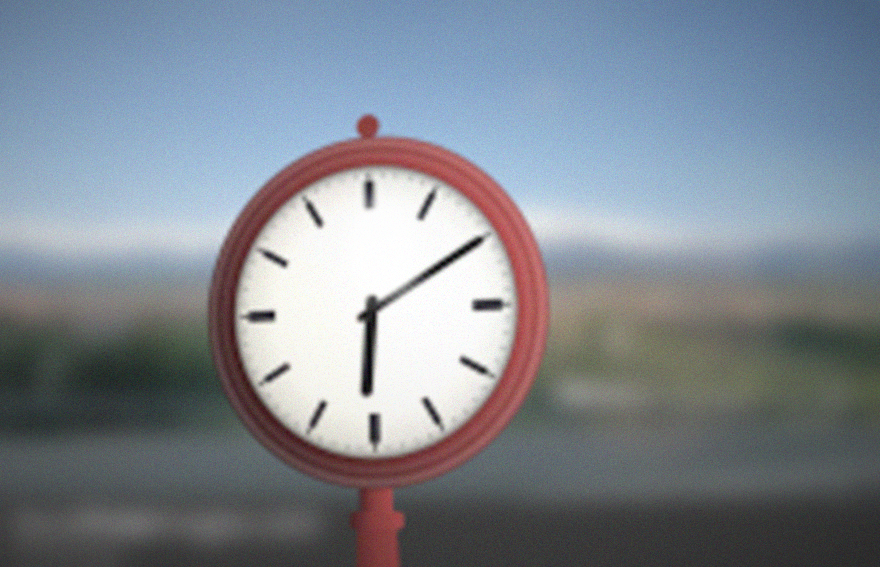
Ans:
6h10
